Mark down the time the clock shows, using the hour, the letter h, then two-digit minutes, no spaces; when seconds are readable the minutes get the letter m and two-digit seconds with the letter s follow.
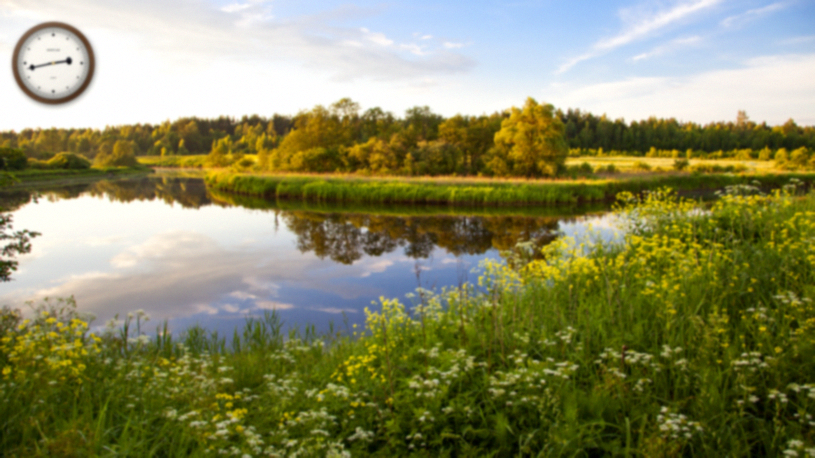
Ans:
2h43
